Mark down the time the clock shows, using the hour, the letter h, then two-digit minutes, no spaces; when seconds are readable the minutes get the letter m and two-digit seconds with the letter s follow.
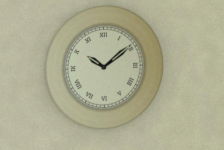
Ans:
10h09
